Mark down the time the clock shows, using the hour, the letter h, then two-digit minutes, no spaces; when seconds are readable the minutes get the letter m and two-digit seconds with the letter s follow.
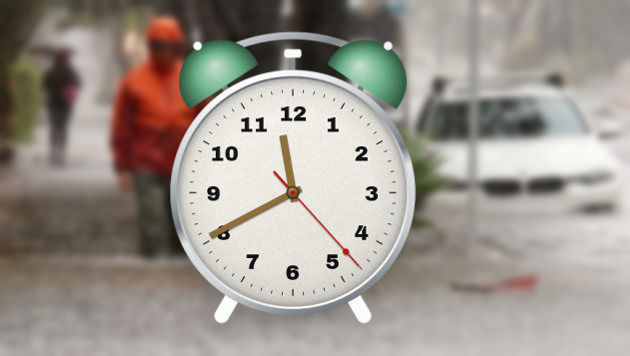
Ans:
11h40m23s
